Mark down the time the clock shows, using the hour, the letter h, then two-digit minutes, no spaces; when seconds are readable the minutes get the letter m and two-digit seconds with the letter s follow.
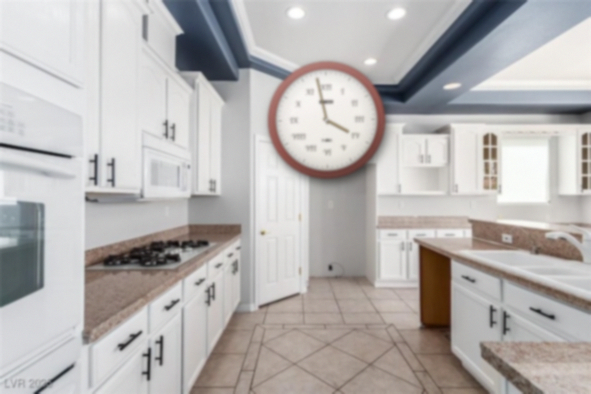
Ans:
3h58
